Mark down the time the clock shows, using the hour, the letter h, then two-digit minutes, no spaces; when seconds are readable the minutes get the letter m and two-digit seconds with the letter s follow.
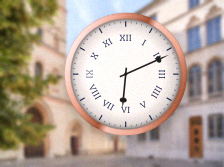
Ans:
6h11
